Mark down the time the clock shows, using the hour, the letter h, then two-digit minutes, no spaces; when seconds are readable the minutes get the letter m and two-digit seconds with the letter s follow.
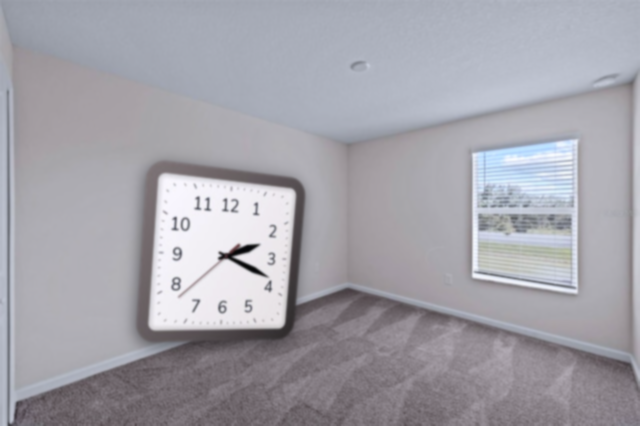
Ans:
2h18m38s
